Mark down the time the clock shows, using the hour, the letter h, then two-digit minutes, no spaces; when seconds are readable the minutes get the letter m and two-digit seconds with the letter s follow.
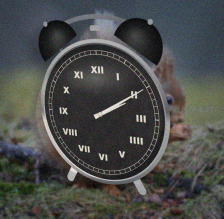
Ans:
2h10
